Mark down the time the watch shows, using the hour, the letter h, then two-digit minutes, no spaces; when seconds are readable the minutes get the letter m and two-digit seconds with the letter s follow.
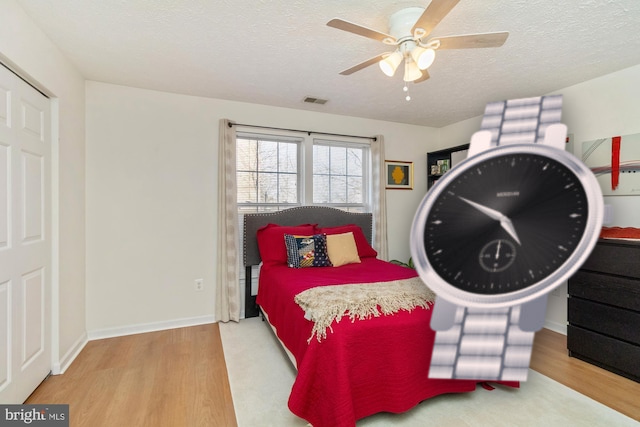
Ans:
4h50
